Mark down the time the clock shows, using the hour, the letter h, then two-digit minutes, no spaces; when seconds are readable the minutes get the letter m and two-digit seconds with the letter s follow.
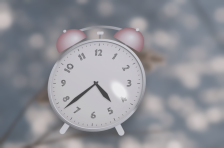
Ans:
4h38
